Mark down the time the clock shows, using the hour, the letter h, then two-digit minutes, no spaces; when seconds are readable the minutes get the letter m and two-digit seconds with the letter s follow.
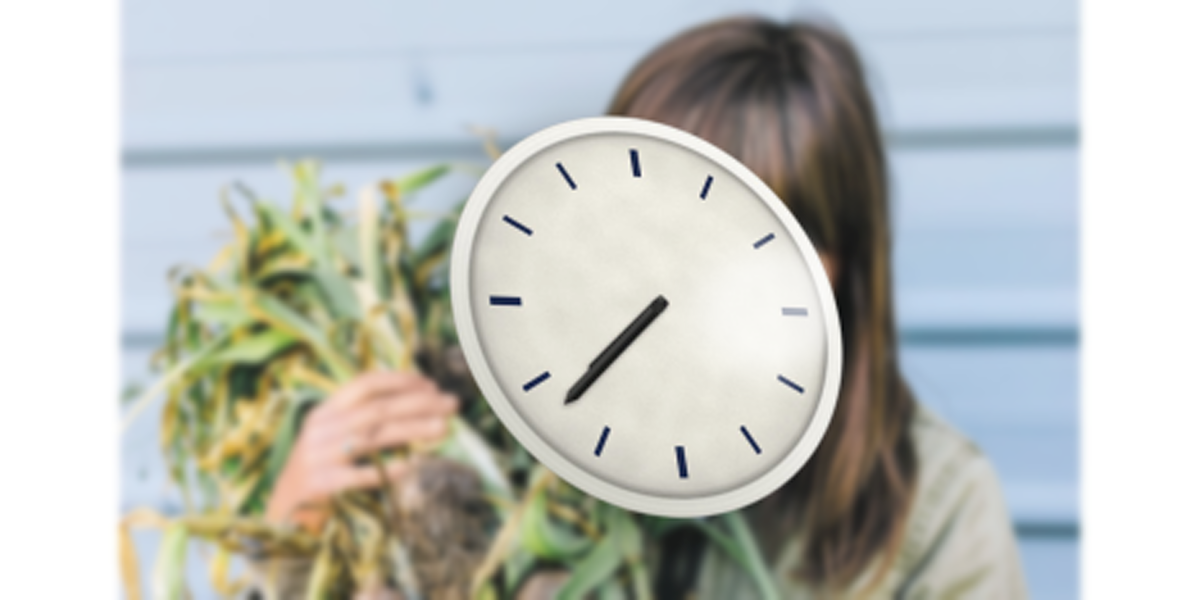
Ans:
7h38
